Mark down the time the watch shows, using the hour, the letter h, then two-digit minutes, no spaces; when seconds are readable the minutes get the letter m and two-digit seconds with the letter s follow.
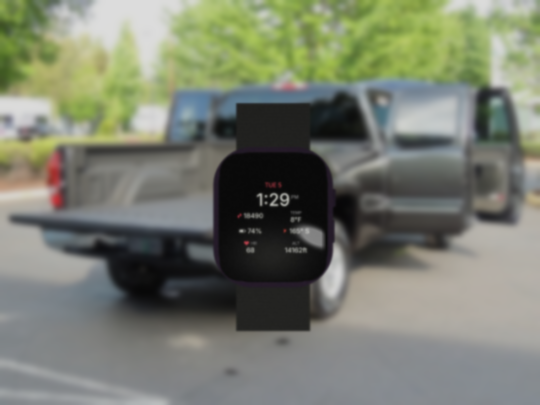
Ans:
1h29
